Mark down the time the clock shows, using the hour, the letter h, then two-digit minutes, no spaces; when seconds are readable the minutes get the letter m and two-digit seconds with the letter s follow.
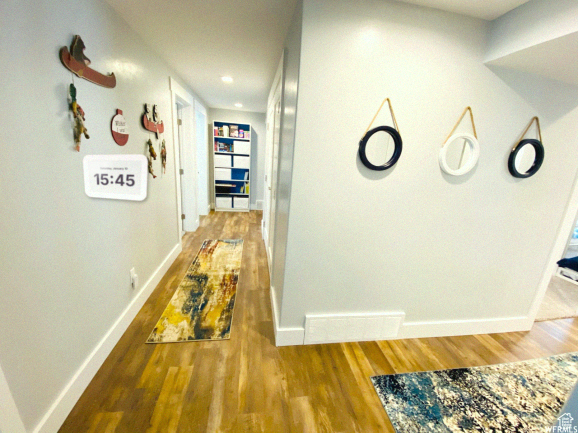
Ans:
15h45
